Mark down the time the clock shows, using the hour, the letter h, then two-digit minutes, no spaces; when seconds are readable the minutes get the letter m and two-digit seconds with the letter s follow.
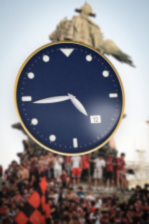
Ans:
4h44
